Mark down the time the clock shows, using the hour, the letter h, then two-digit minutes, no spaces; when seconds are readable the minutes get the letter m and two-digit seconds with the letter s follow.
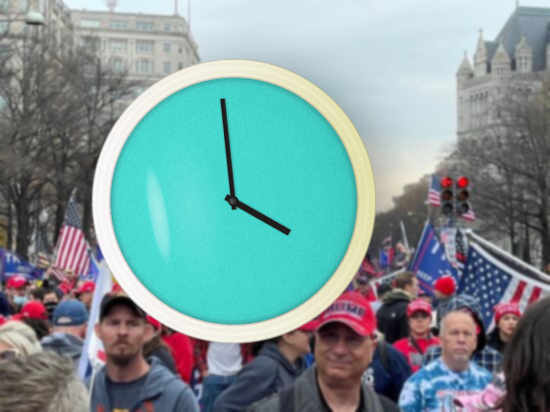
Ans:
3h59
